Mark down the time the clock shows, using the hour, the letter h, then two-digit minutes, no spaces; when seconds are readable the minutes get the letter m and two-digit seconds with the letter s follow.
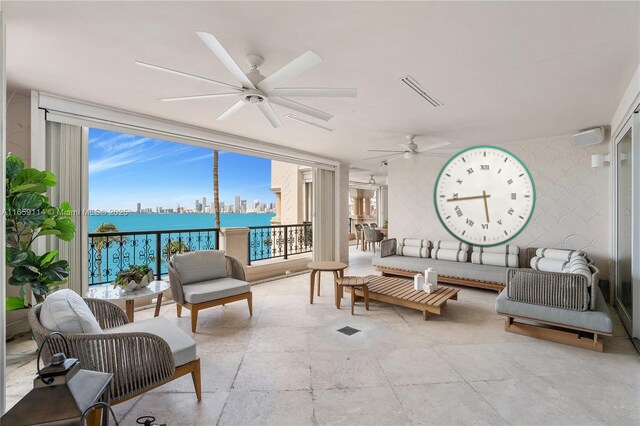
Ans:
5h44
